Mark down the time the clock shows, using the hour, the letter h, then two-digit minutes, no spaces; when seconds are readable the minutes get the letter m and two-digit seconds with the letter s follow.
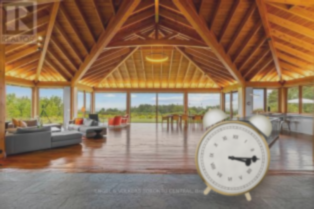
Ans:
3h14
